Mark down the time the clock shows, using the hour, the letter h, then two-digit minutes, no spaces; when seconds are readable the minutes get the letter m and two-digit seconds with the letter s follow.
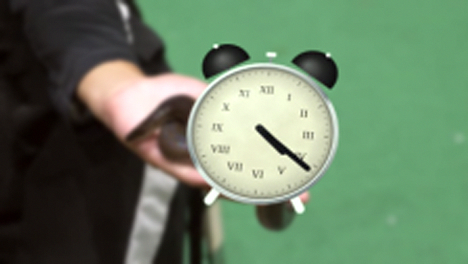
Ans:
4h21
